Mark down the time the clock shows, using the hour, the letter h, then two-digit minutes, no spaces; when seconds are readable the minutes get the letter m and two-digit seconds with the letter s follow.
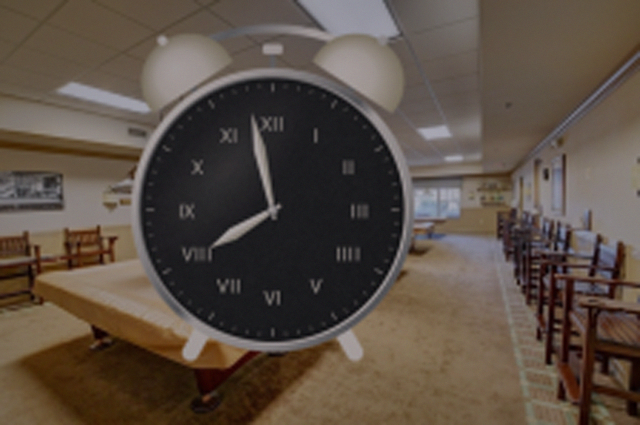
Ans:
7h58
